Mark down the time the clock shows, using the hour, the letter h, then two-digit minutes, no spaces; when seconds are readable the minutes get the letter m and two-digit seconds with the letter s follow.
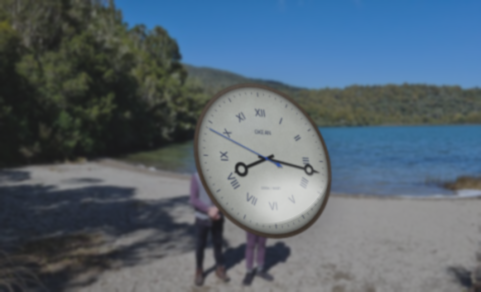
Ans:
8h16m49s
